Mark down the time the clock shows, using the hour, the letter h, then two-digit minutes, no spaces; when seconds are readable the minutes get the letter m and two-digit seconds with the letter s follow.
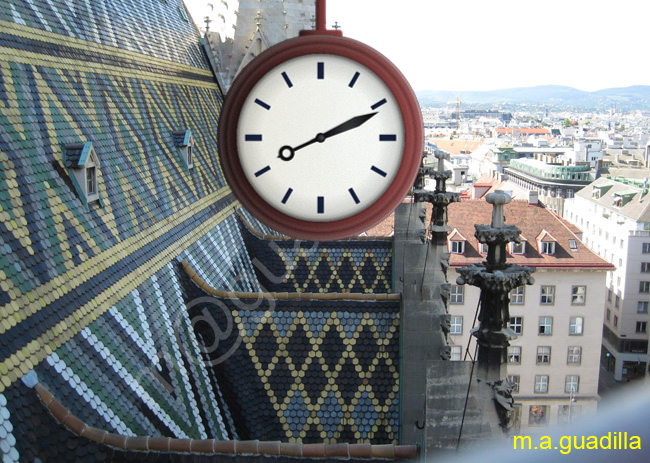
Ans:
8h11
